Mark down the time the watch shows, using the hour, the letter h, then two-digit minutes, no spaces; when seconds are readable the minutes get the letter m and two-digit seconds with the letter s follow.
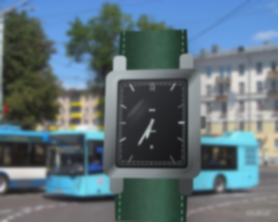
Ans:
6h35
